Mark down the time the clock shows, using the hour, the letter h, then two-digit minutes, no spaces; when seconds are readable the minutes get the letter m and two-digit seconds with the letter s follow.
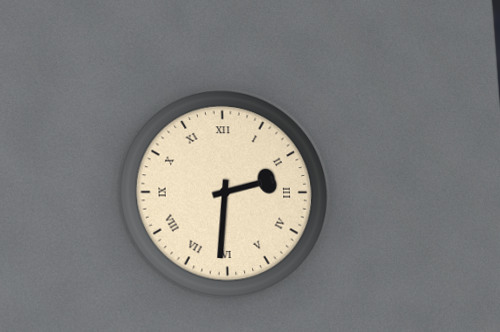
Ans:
2h31
